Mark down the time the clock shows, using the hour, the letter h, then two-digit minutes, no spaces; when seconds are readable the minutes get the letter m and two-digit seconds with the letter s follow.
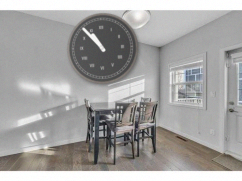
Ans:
10h53
